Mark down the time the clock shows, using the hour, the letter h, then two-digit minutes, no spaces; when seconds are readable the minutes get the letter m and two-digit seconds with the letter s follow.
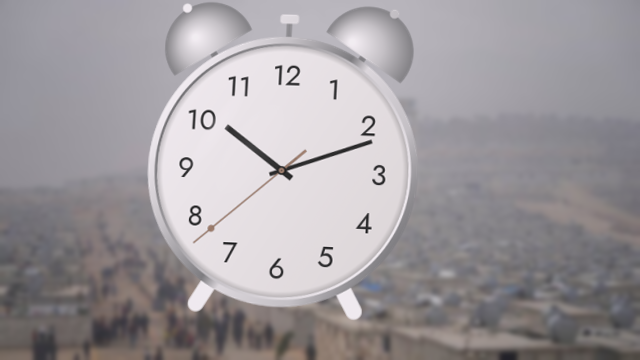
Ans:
10h11m38s
